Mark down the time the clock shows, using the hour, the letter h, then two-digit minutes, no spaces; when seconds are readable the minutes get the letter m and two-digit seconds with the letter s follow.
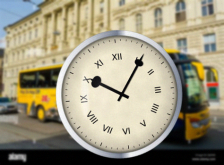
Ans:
10h06
